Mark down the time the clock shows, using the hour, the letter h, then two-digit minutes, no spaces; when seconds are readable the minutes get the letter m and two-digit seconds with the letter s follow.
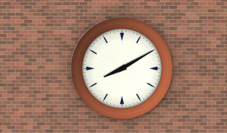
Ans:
8h10
